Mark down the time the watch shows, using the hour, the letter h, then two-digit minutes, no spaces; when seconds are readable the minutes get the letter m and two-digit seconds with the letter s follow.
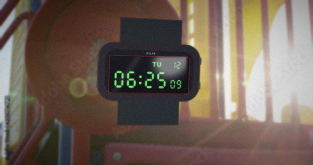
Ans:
6h25m09s
